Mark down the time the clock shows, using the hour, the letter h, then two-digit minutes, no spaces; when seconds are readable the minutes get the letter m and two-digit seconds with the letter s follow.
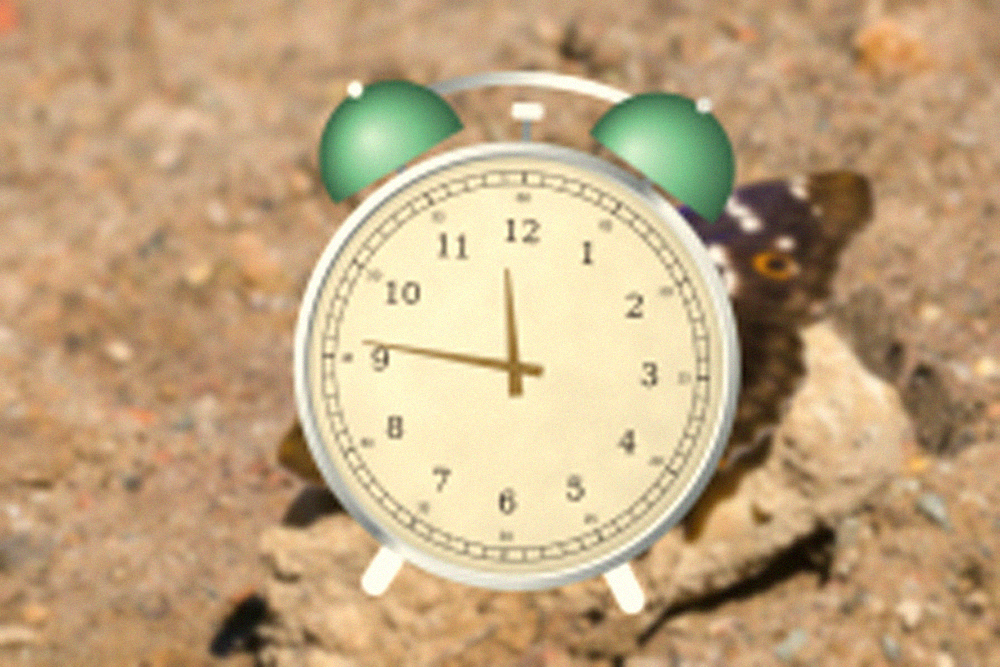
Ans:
11h46
